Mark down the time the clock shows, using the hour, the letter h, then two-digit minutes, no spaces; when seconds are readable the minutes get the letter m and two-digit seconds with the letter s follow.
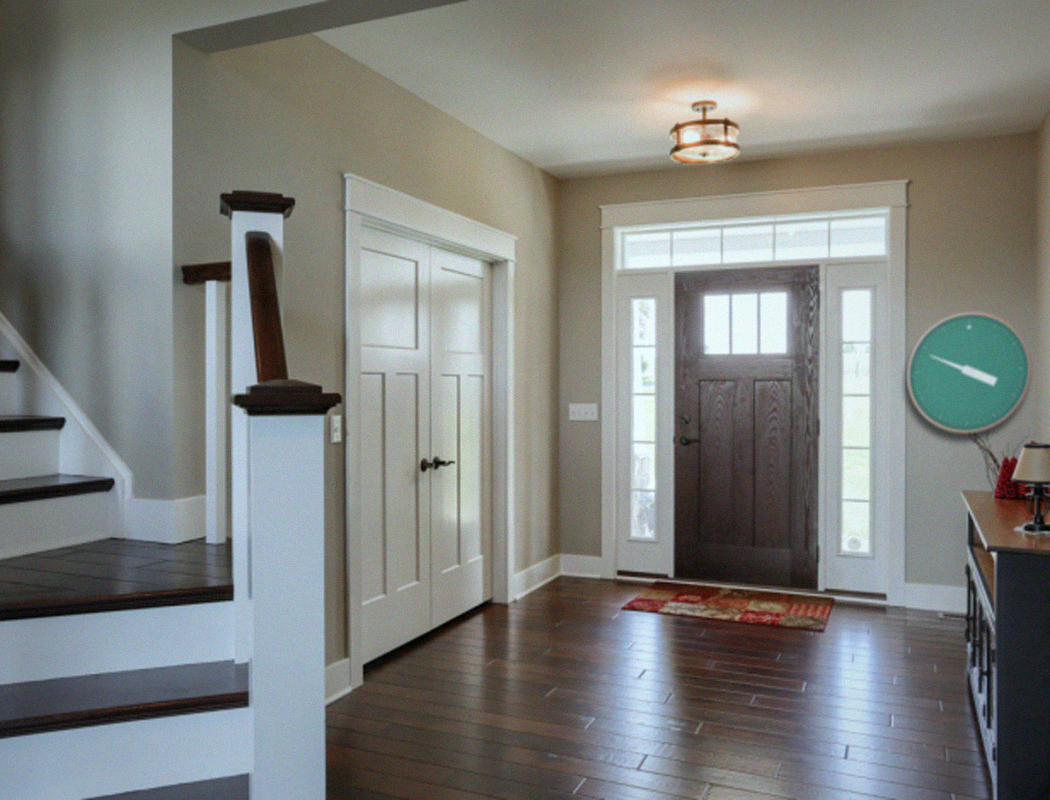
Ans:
3h49
